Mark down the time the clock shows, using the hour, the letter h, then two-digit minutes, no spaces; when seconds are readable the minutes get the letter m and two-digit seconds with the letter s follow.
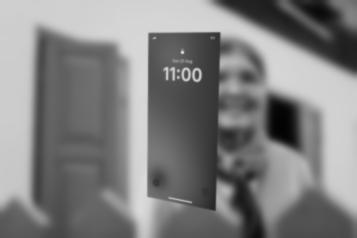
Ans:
11h00
